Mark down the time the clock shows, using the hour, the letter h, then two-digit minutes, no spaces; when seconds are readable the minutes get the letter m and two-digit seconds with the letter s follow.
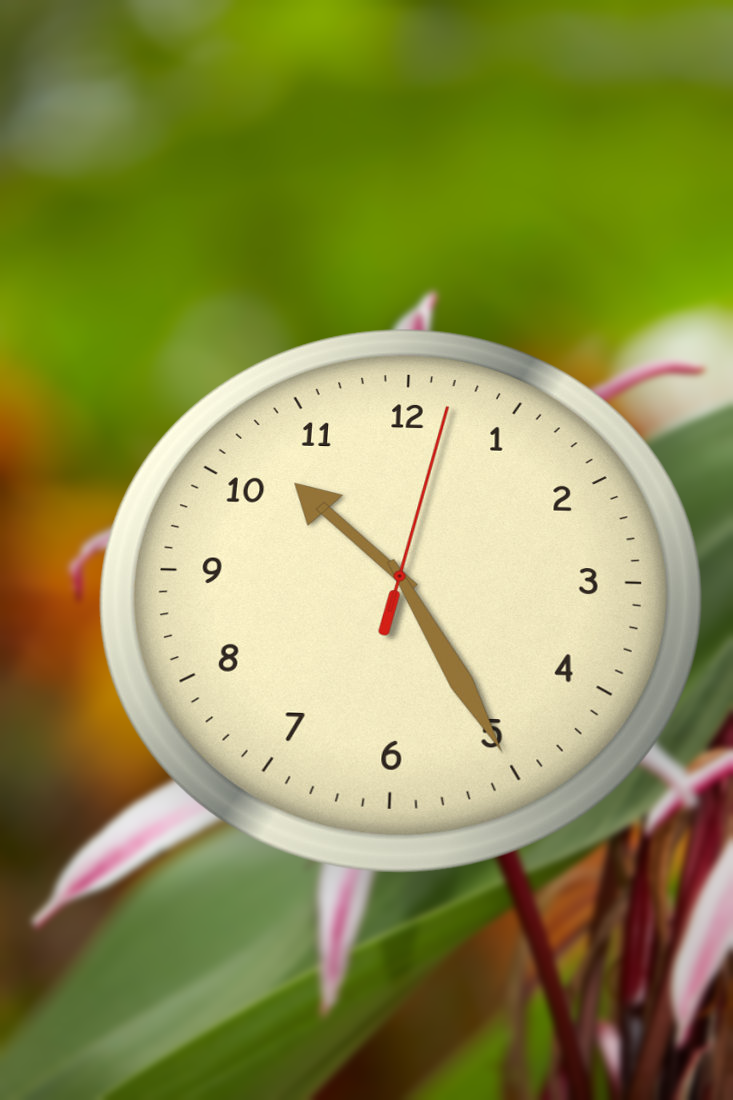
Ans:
10h25m02s
